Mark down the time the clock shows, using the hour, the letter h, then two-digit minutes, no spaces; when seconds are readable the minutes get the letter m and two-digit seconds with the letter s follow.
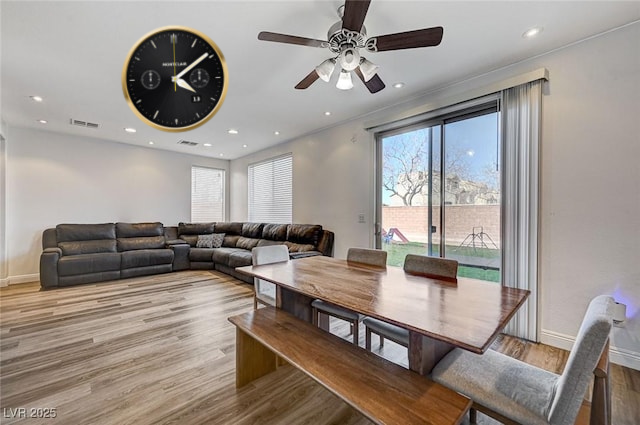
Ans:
4h09
